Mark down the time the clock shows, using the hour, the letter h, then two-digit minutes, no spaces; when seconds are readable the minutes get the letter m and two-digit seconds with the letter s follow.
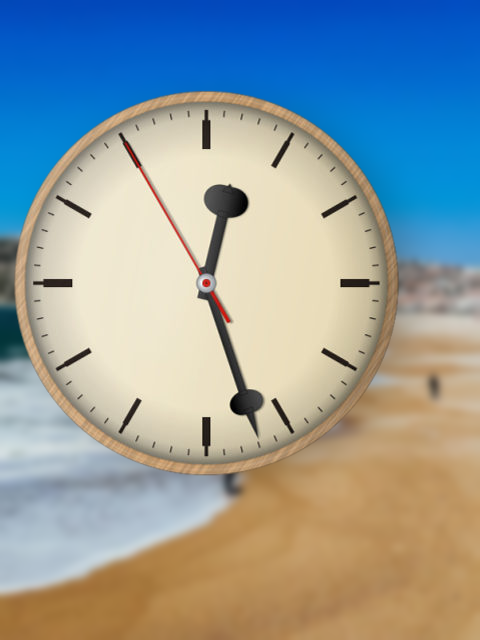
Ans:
12h26m55s
